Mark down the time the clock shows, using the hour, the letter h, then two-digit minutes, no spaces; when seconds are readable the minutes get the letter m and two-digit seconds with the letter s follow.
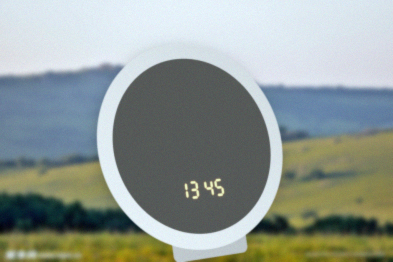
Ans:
13h45
